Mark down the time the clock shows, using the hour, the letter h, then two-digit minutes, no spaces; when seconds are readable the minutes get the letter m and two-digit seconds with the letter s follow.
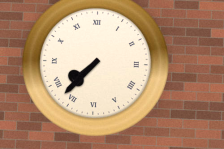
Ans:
7h37
